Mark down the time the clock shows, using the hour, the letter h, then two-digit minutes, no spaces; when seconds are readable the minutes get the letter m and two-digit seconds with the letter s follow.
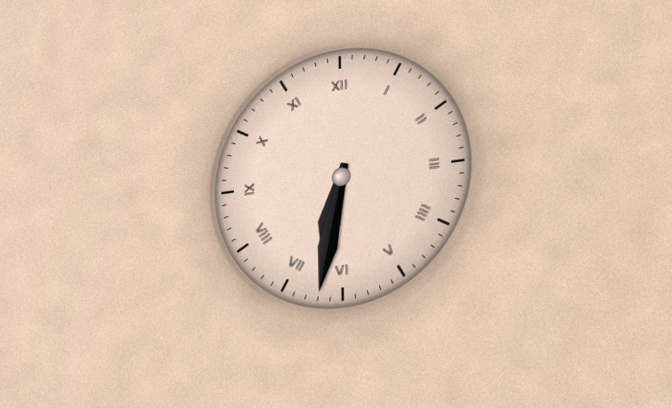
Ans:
6h32
